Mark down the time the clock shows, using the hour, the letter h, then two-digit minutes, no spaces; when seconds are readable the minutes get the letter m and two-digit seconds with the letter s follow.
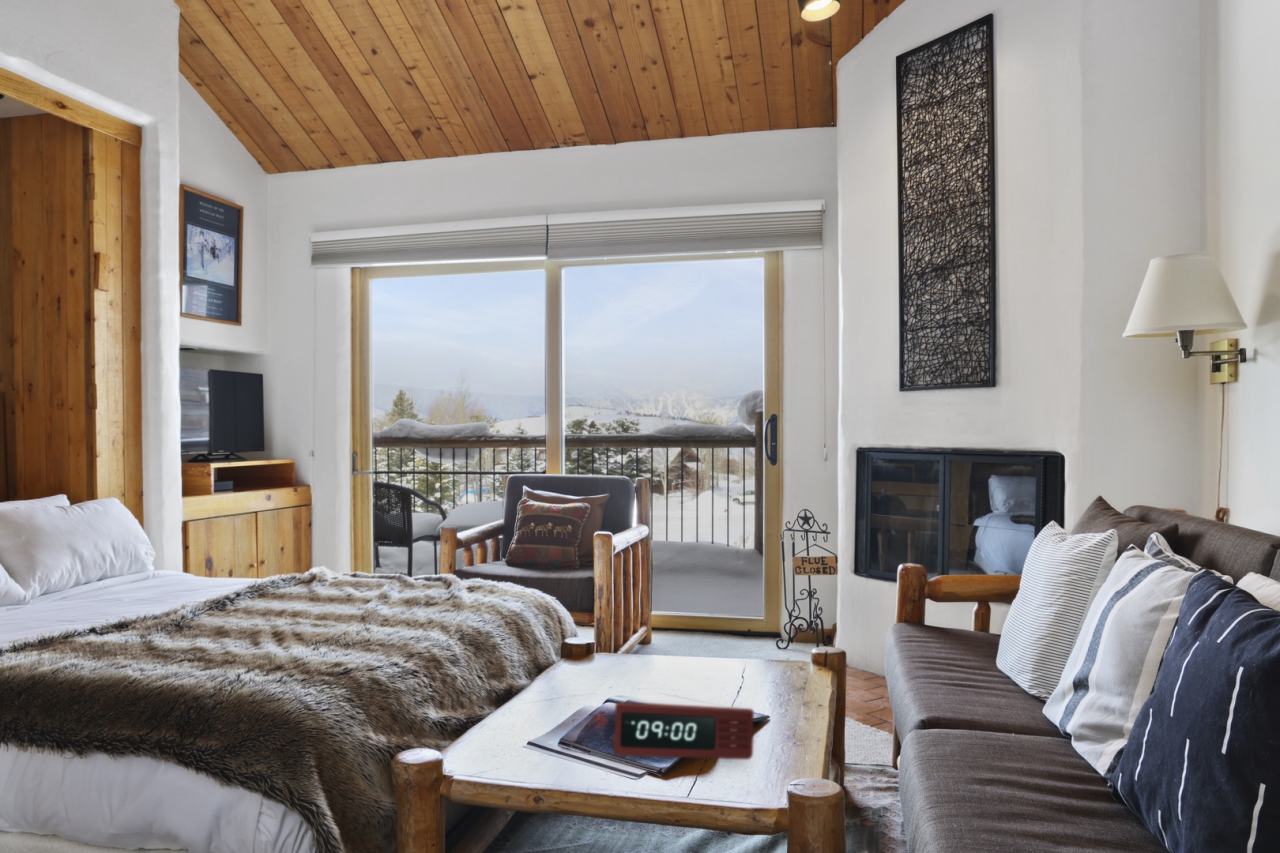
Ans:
9h00
